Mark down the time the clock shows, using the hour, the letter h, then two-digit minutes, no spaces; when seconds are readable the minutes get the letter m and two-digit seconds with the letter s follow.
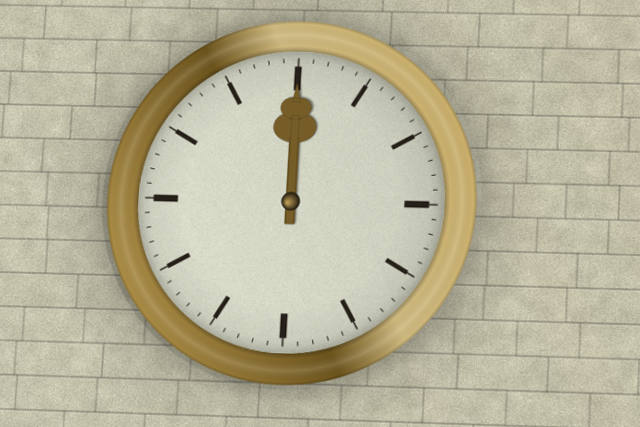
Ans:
12h00
